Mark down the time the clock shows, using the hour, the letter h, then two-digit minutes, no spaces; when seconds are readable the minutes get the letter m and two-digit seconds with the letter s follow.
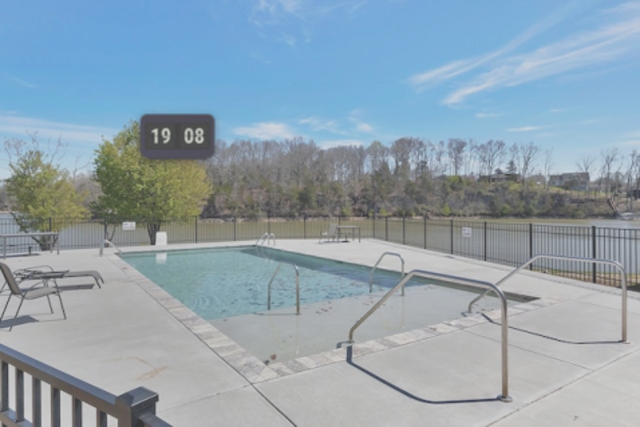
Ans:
19h08
